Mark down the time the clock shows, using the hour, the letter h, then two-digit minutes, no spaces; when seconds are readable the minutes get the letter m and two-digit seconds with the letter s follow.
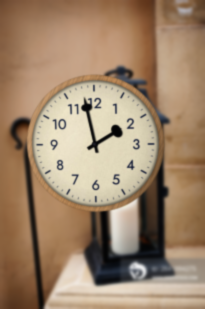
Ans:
1h58
